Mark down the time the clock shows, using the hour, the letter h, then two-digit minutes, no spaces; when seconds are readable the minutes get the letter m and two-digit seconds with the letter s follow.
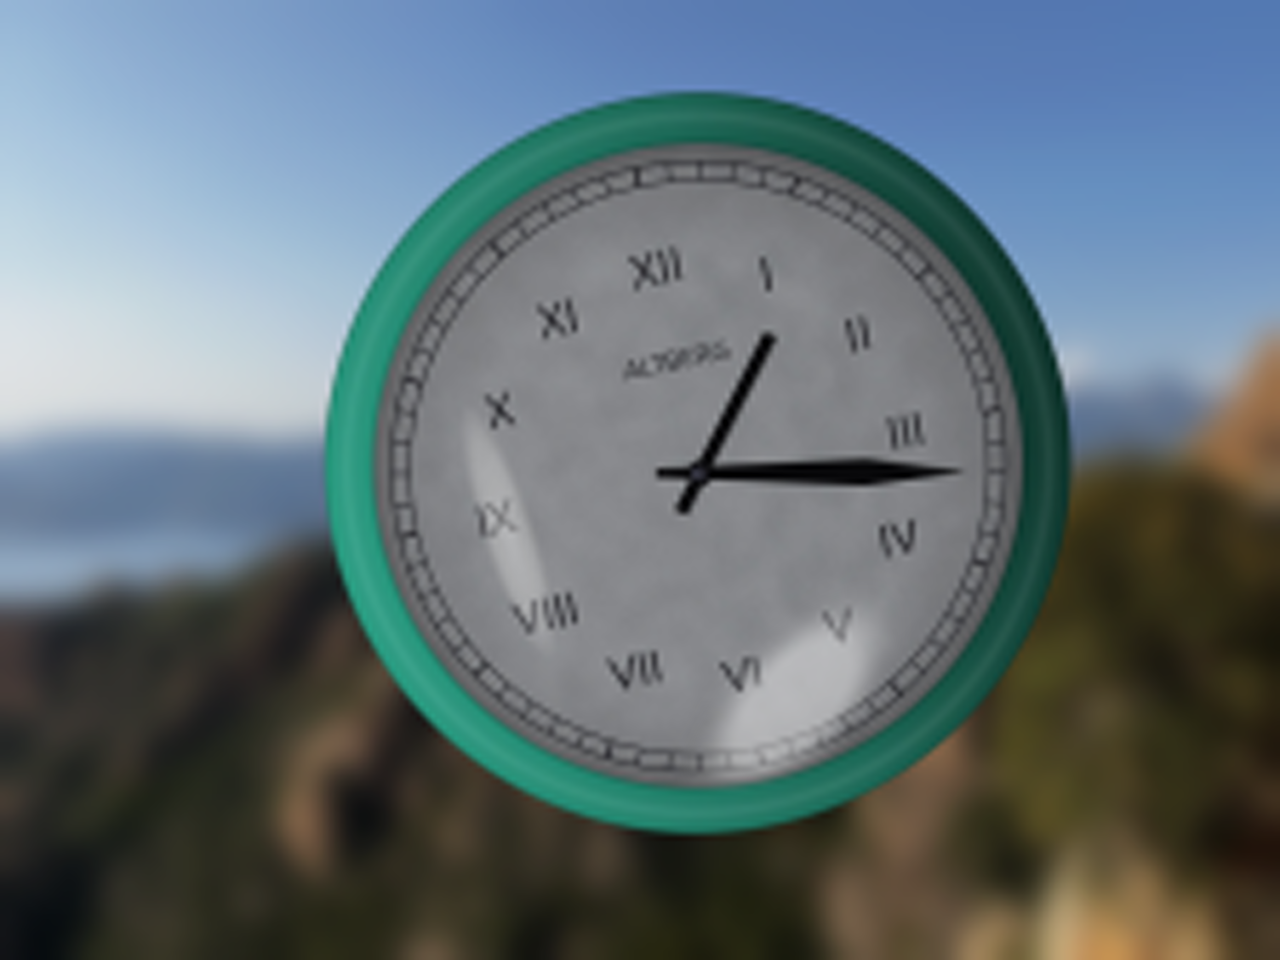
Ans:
1h17
